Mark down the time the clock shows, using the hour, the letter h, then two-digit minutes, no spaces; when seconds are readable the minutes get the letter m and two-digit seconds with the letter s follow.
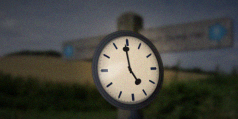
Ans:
4h59
